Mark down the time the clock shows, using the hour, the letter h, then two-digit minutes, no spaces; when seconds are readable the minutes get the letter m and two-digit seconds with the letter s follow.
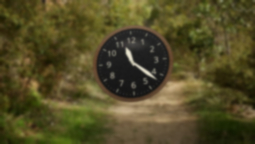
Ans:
11h22
